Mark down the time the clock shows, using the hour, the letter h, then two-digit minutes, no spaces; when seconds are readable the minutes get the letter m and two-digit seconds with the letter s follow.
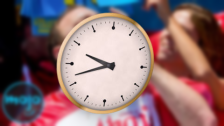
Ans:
9h42
